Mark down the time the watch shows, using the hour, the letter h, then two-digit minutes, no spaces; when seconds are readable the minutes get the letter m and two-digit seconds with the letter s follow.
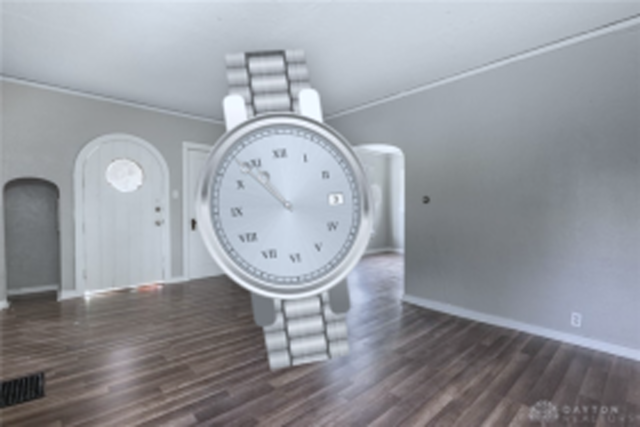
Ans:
10h53
